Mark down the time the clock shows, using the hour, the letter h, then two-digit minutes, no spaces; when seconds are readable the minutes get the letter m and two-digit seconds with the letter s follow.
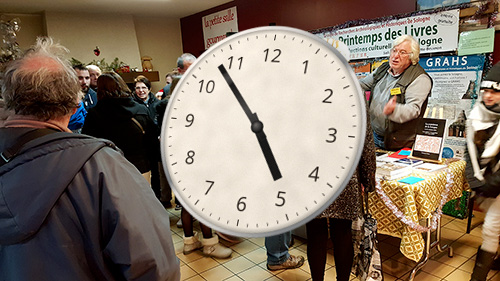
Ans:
4h53
